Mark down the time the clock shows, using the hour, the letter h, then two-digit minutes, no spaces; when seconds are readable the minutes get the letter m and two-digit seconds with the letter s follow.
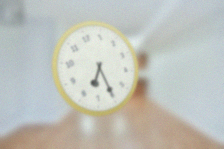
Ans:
7h30
